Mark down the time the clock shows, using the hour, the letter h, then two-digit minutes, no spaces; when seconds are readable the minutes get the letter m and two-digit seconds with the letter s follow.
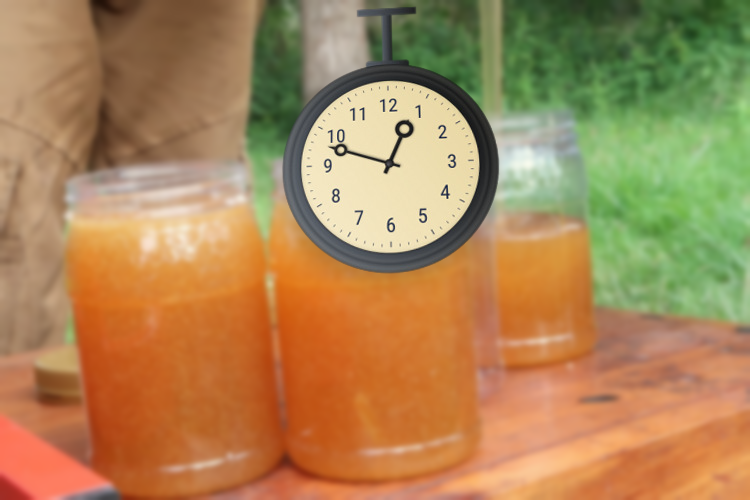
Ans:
12h48
